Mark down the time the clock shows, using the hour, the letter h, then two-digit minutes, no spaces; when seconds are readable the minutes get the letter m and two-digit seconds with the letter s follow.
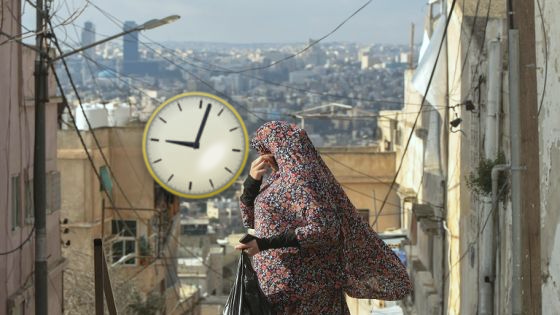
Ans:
9h02
